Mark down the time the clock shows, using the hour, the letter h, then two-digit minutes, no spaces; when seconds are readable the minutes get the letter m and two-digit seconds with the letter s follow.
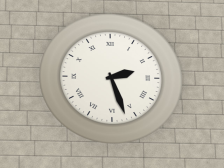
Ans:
2h27
